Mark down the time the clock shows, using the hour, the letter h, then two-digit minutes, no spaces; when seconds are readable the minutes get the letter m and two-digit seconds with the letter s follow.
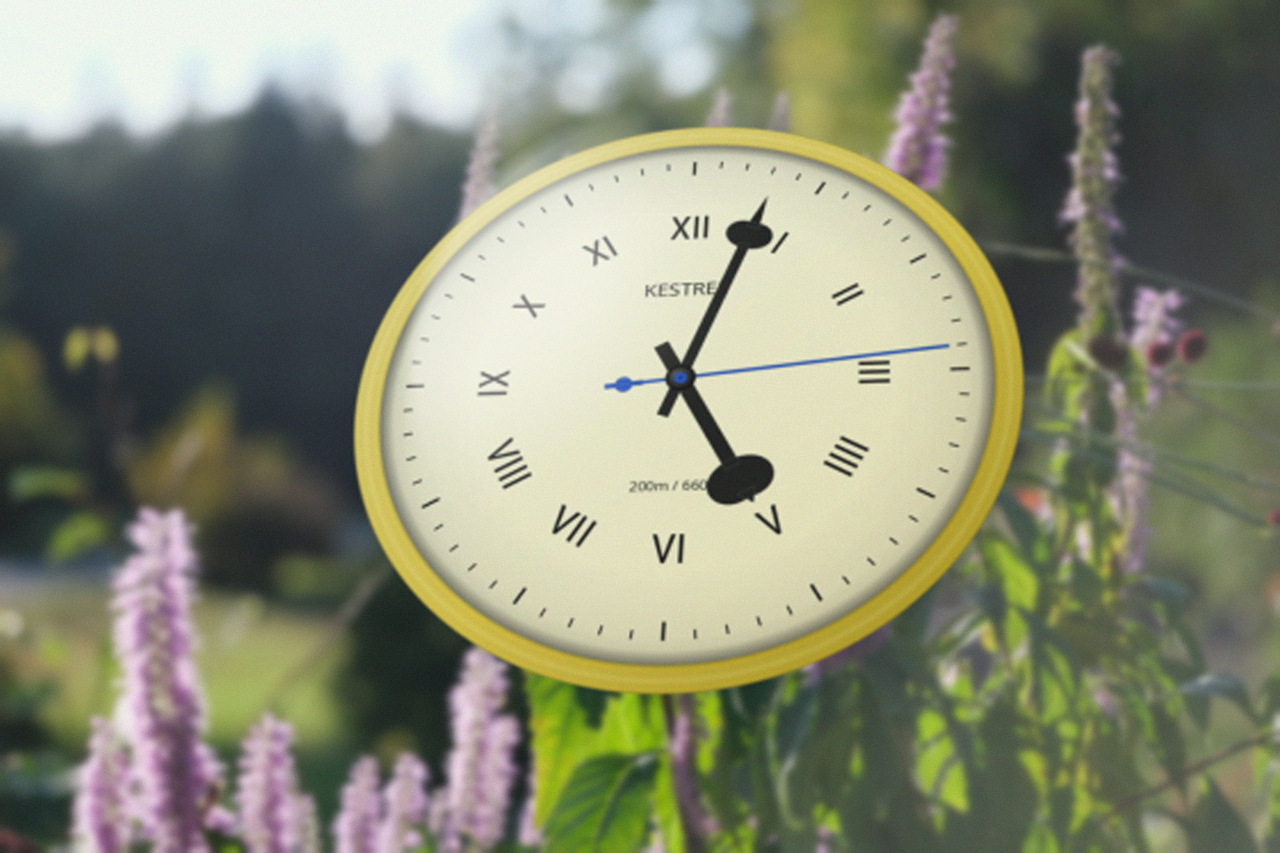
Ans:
5h03m14s
